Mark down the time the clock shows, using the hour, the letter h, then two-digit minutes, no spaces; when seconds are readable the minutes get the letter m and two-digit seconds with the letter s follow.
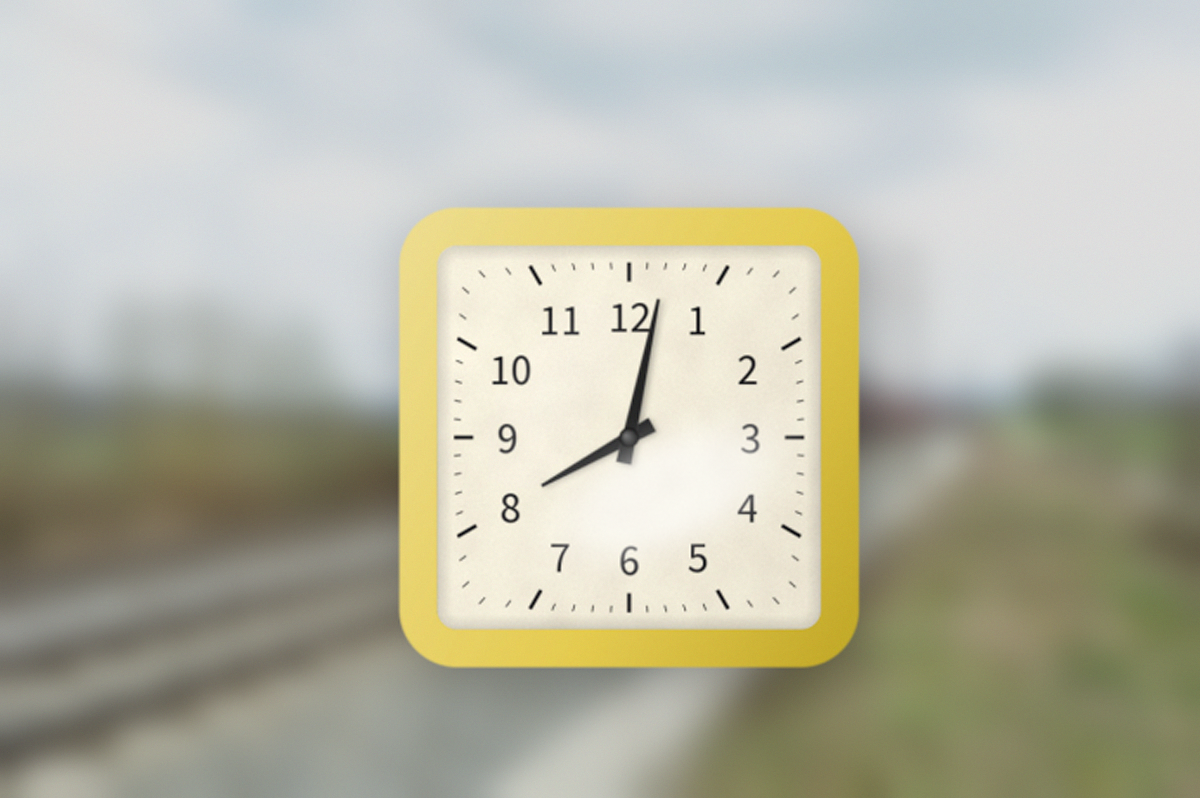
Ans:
8h02
